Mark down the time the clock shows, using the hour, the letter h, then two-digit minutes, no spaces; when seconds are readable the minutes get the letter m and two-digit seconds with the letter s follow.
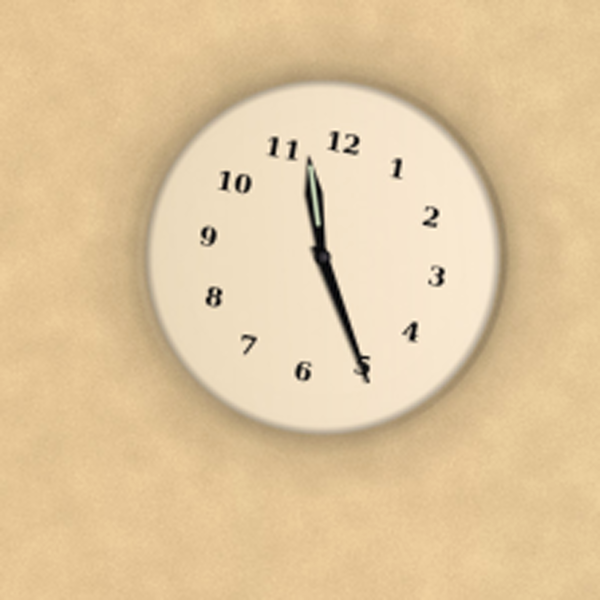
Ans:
11h25
